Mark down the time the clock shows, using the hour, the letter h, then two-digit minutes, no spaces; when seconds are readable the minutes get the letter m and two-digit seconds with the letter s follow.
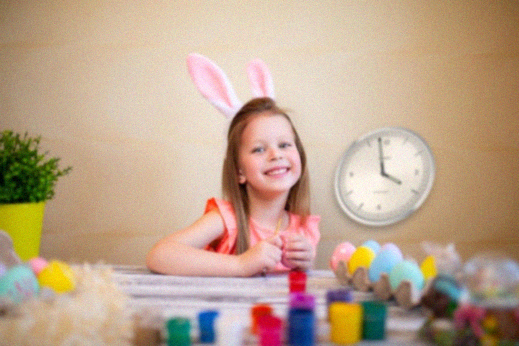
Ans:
3h58
